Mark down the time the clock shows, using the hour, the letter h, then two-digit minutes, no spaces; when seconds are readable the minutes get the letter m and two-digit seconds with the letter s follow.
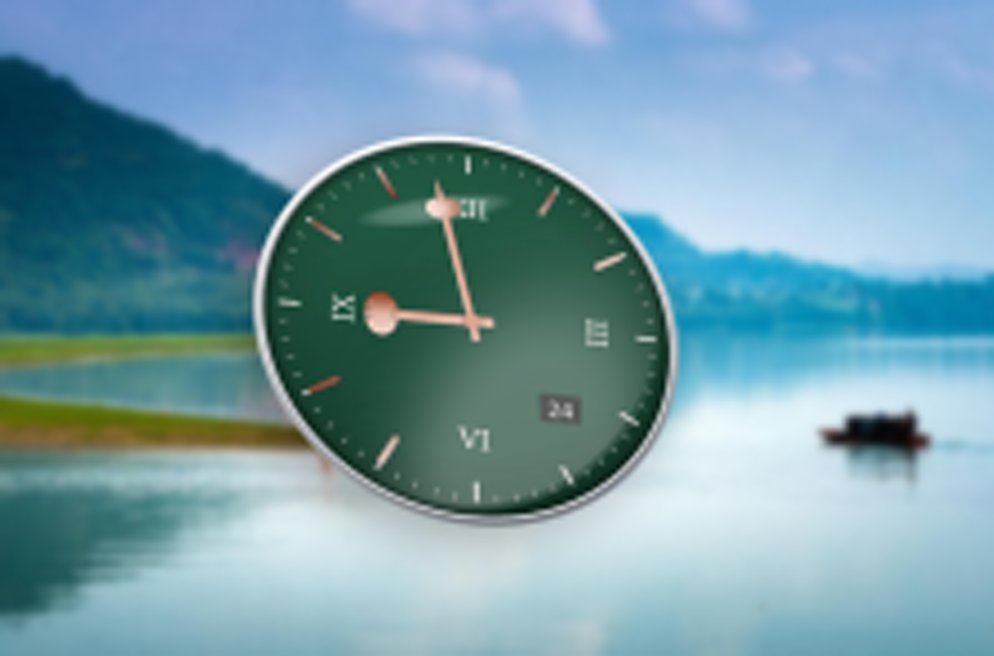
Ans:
8h58
